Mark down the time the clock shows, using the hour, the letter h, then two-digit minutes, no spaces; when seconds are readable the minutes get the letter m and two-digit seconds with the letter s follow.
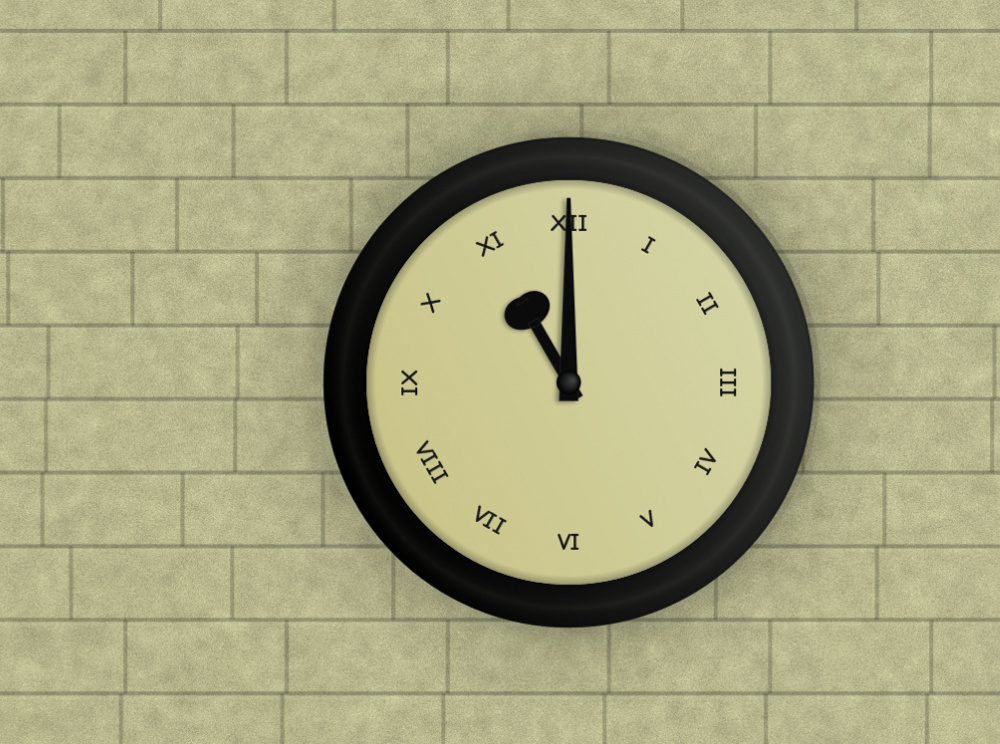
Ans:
11h00
